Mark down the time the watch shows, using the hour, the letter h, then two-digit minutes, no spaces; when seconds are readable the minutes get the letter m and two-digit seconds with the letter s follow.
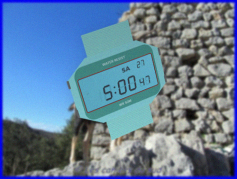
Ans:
5h00m47s
